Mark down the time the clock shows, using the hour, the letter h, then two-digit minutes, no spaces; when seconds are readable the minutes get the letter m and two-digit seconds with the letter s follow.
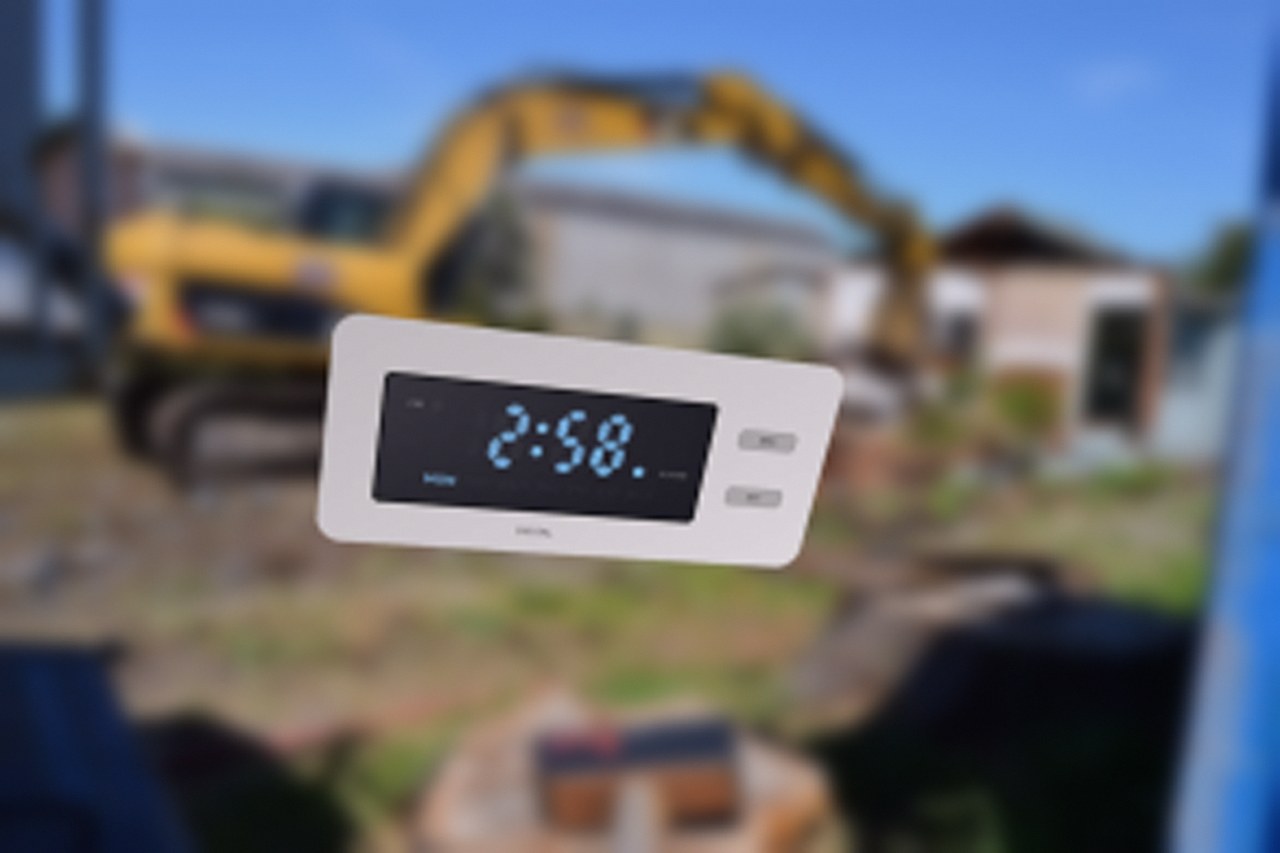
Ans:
2h58
